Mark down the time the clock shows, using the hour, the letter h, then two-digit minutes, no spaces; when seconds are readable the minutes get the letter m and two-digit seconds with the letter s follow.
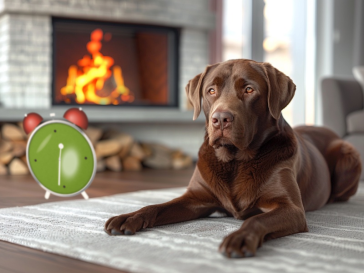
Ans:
12h32
